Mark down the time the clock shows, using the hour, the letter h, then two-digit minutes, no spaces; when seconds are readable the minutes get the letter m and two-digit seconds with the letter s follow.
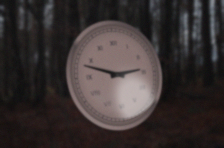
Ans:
2h48
